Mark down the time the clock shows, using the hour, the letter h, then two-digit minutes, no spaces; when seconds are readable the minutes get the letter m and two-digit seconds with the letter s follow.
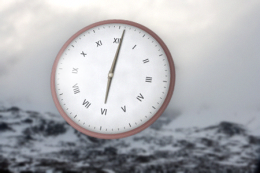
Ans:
6h01
